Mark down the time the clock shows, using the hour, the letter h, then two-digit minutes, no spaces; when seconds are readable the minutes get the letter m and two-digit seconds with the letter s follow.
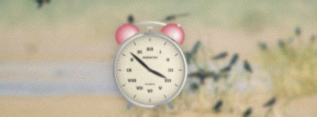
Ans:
3h52
